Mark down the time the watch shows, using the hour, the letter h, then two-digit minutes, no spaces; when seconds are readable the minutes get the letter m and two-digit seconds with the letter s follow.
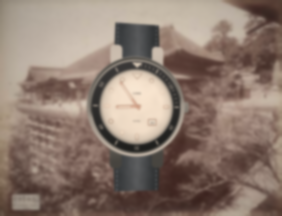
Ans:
8h54
